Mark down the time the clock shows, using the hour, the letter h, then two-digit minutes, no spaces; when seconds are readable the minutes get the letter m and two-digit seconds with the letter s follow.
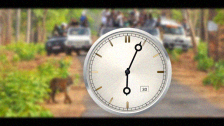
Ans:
6h04
